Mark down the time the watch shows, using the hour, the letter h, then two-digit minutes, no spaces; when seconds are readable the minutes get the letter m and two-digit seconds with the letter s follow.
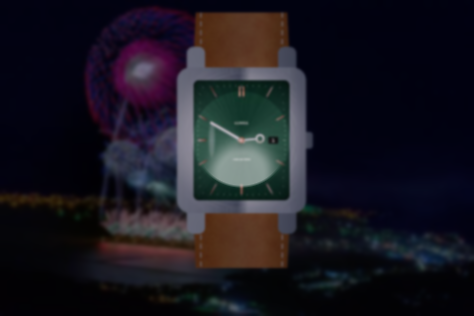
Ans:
2h50
